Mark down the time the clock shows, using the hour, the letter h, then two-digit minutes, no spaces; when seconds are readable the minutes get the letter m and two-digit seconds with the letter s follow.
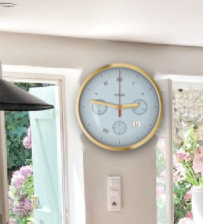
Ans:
2h47
